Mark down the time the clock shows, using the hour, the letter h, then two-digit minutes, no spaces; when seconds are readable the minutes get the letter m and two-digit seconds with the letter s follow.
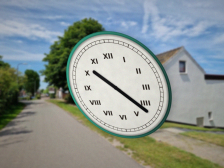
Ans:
10h22
